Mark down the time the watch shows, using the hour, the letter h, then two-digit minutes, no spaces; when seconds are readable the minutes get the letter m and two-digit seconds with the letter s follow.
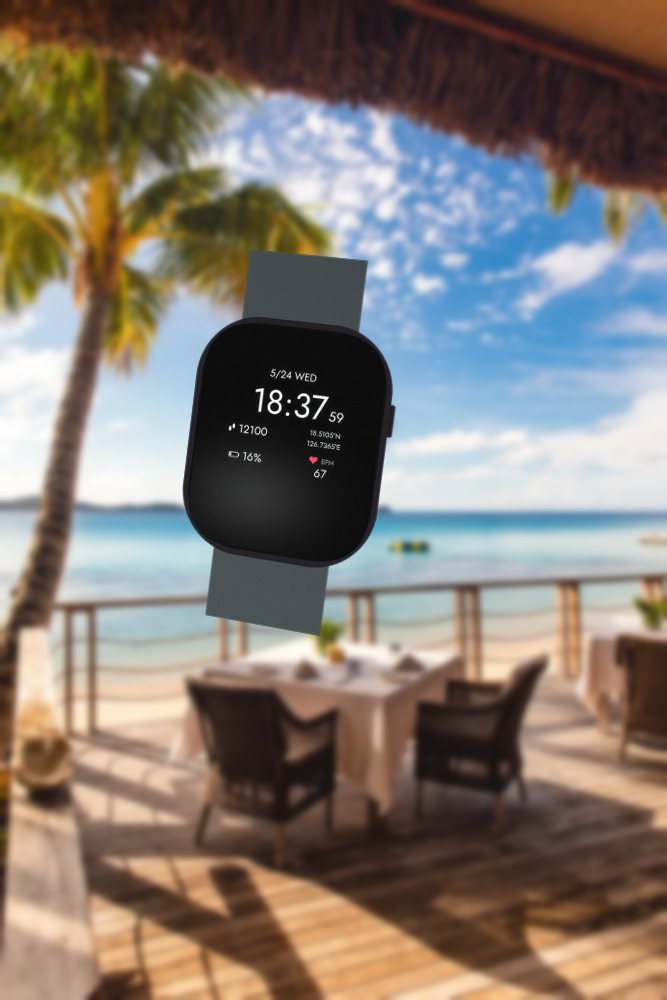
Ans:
18h37m59s
